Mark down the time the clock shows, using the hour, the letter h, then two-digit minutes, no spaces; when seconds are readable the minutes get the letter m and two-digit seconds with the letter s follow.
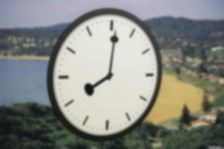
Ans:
8h01
